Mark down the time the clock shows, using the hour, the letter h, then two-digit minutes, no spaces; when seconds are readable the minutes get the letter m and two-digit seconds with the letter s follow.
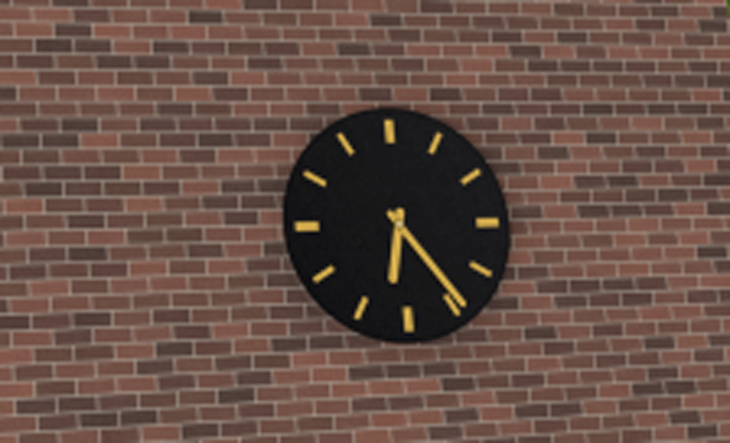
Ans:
6h24
